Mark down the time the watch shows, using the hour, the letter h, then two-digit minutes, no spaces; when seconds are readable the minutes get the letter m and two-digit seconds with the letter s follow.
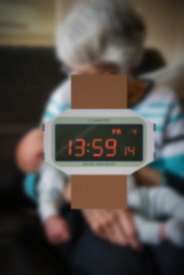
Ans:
13h59m14s
